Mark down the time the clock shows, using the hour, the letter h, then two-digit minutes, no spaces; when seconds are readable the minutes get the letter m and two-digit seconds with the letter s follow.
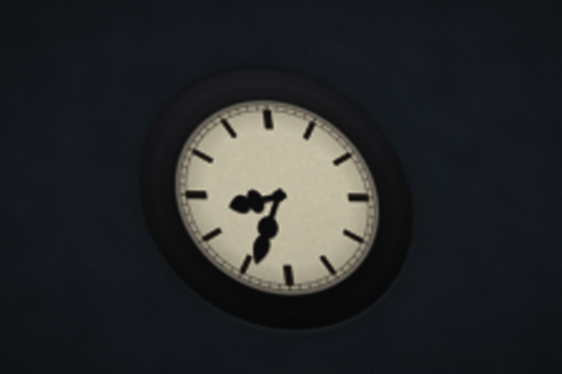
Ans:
8h34
